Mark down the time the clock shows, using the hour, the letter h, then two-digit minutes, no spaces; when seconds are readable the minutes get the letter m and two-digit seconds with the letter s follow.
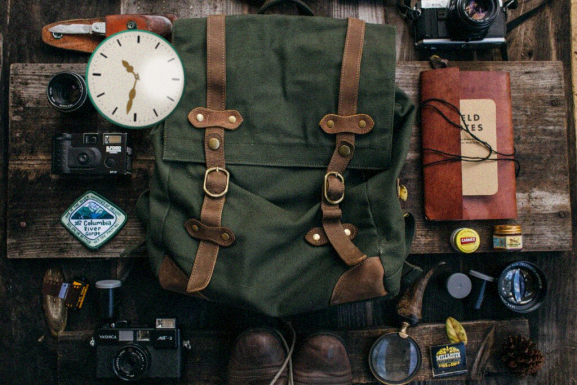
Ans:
10h32
